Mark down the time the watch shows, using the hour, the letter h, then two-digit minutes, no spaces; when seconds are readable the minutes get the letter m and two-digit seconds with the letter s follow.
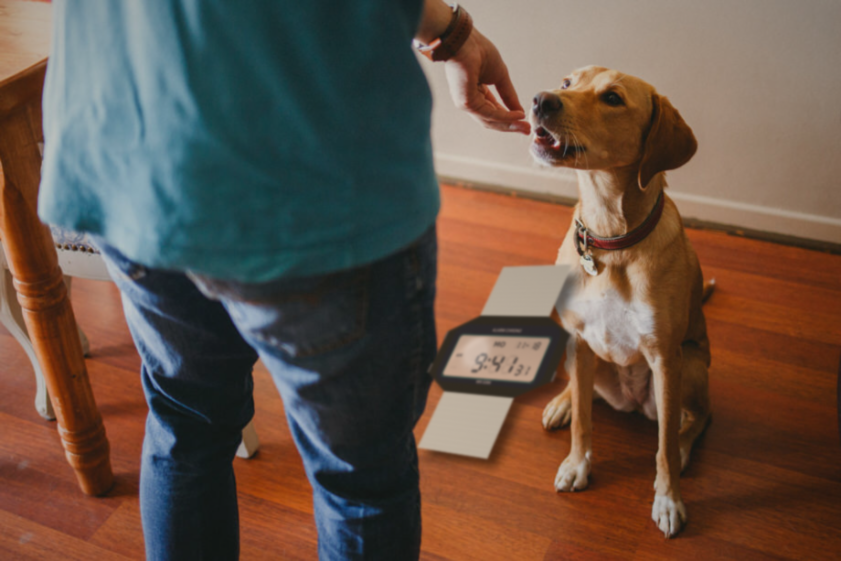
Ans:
9h41
